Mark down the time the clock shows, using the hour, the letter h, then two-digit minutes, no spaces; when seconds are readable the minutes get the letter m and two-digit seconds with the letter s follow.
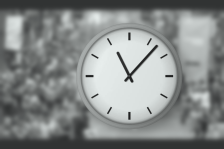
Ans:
11h07
